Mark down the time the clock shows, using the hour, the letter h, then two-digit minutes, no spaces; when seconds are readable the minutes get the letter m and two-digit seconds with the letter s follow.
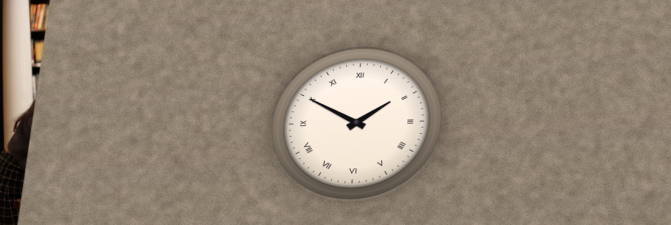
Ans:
1h50
